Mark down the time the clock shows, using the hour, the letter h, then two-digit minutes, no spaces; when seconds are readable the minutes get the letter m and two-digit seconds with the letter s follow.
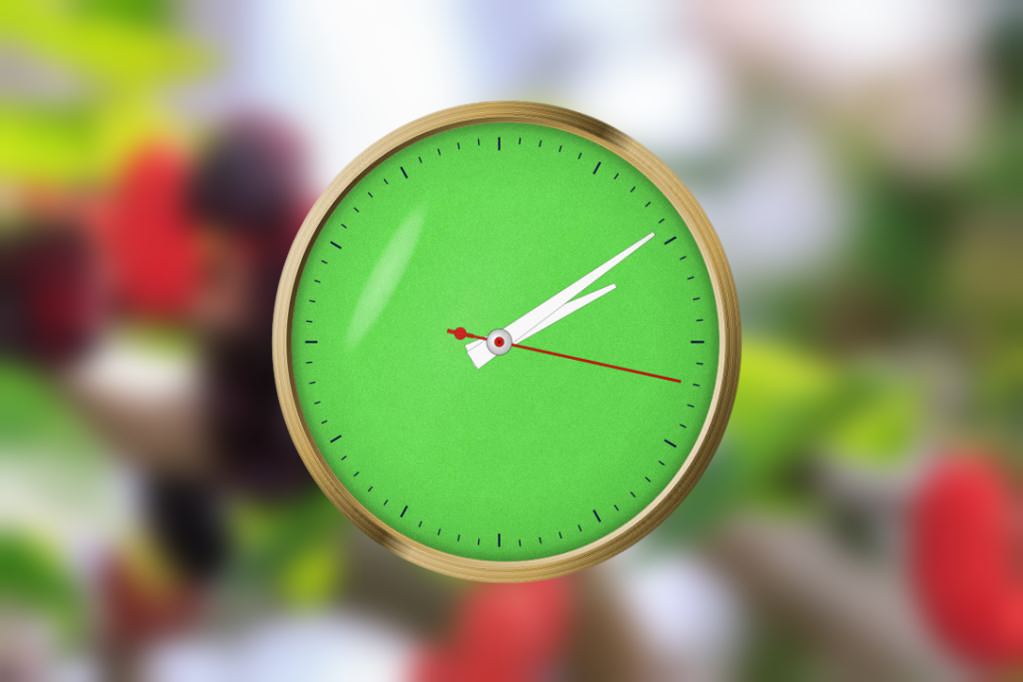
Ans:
2h09m17s
